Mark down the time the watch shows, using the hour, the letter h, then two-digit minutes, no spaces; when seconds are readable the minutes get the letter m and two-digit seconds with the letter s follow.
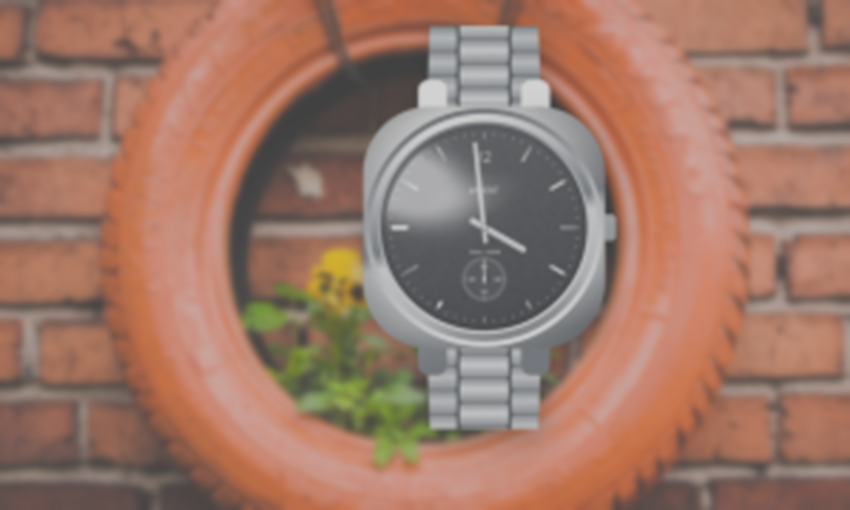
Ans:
3h59
